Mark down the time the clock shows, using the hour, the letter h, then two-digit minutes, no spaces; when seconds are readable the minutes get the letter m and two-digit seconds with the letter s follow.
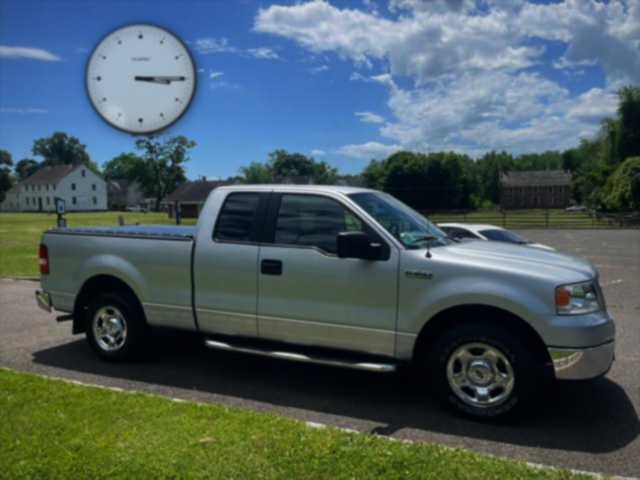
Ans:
3h15
